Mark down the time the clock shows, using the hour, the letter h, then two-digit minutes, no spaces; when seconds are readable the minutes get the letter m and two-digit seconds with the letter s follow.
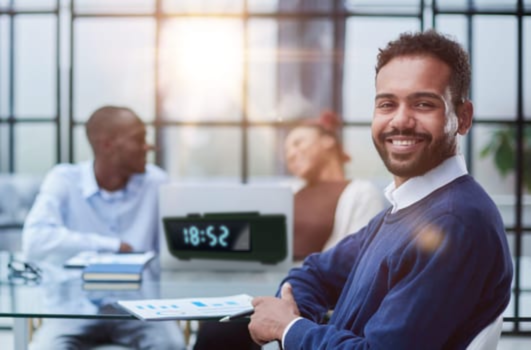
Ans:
18h52
